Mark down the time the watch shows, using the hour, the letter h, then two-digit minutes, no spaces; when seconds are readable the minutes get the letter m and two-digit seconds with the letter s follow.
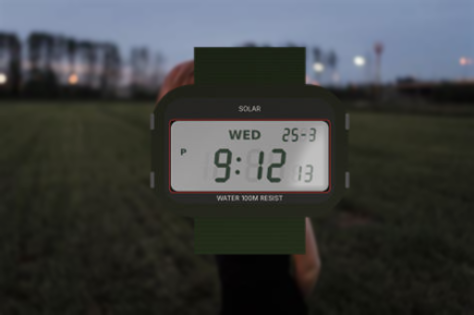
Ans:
9h12m13s
